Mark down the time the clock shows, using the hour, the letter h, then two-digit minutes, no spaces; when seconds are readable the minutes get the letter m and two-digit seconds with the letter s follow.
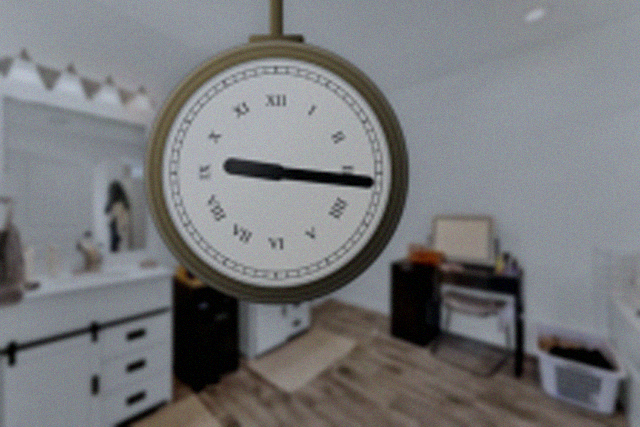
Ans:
9h16
